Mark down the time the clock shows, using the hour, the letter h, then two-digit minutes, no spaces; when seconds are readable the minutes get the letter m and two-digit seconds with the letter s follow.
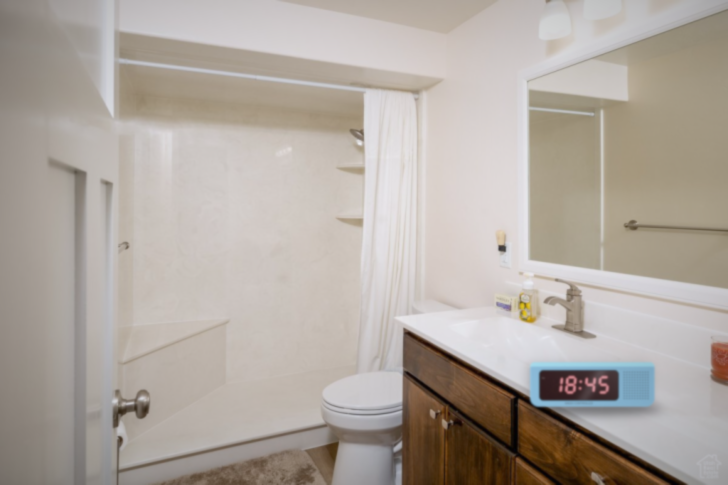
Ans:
18h45
